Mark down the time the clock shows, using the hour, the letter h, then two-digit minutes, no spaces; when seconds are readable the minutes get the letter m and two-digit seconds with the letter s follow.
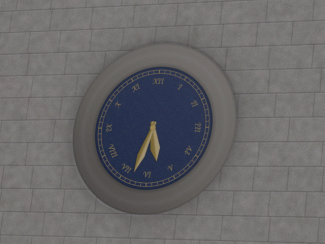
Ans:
5h33
